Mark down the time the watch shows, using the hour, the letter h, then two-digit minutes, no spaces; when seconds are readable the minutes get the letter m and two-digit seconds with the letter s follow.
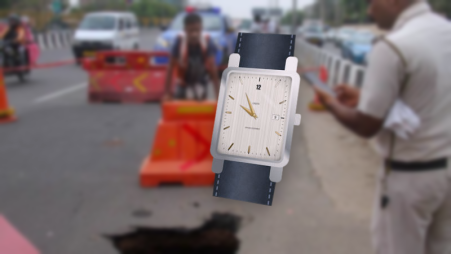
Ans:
9h55
